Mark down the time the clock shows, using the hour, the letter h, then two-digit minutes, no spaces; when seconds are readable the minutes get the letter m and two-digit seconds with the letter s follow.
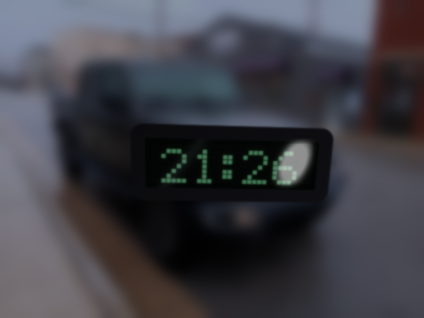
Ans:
21h26
